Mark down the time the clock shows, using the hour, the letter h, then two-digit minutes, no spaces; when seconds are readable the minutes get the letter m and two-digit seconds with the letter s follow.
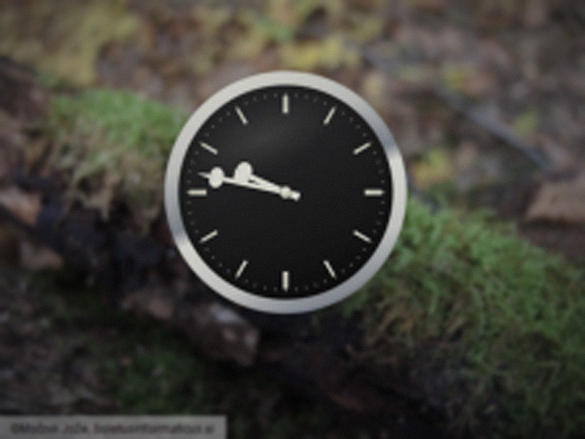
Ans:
9h47
